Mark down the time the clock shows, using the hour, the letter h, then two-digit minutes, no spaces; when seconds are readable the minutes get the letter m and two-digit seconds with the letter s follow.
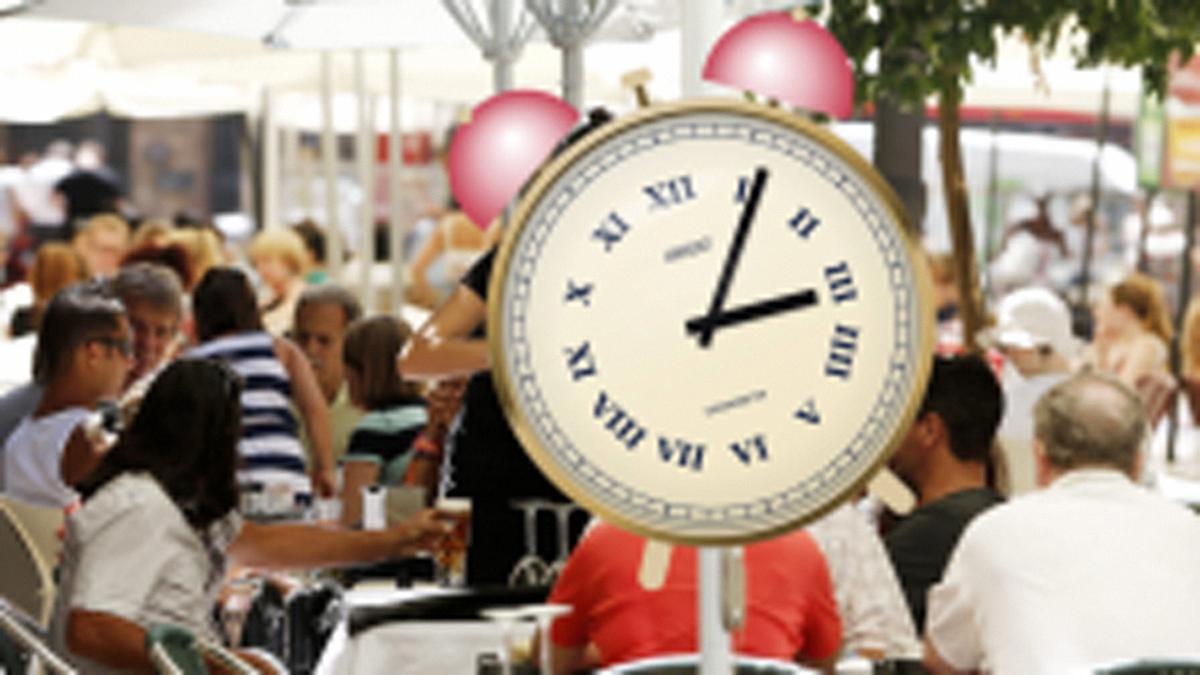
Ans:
3h06
